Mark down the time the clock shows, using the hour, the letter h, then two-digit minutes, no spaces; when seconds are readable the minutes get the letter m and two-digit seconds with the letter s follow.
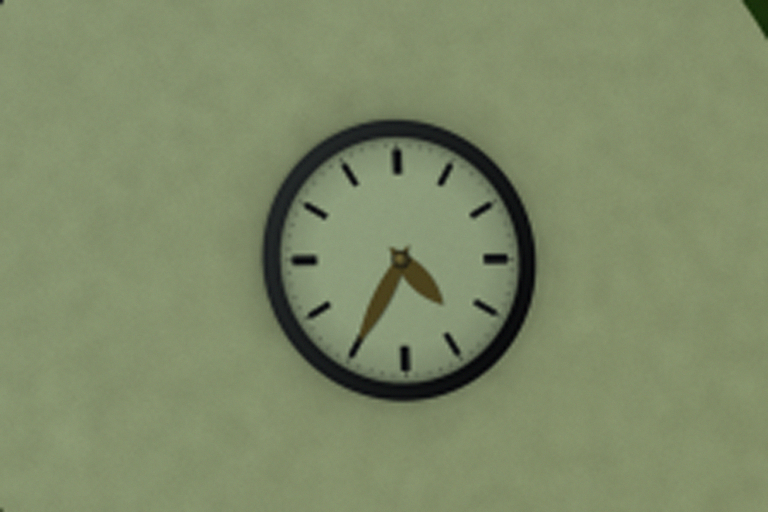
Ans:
4h35
